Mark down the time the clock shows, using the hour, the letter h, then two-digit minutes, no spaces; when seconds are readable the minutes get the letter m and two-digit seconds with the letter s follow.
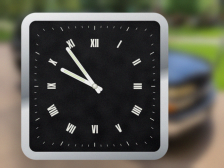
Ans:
9h54
